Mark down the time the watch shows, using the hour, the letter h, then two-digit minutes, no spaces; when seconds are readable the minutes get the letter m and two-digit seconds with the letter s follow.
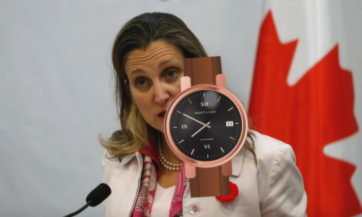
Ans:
7h50
